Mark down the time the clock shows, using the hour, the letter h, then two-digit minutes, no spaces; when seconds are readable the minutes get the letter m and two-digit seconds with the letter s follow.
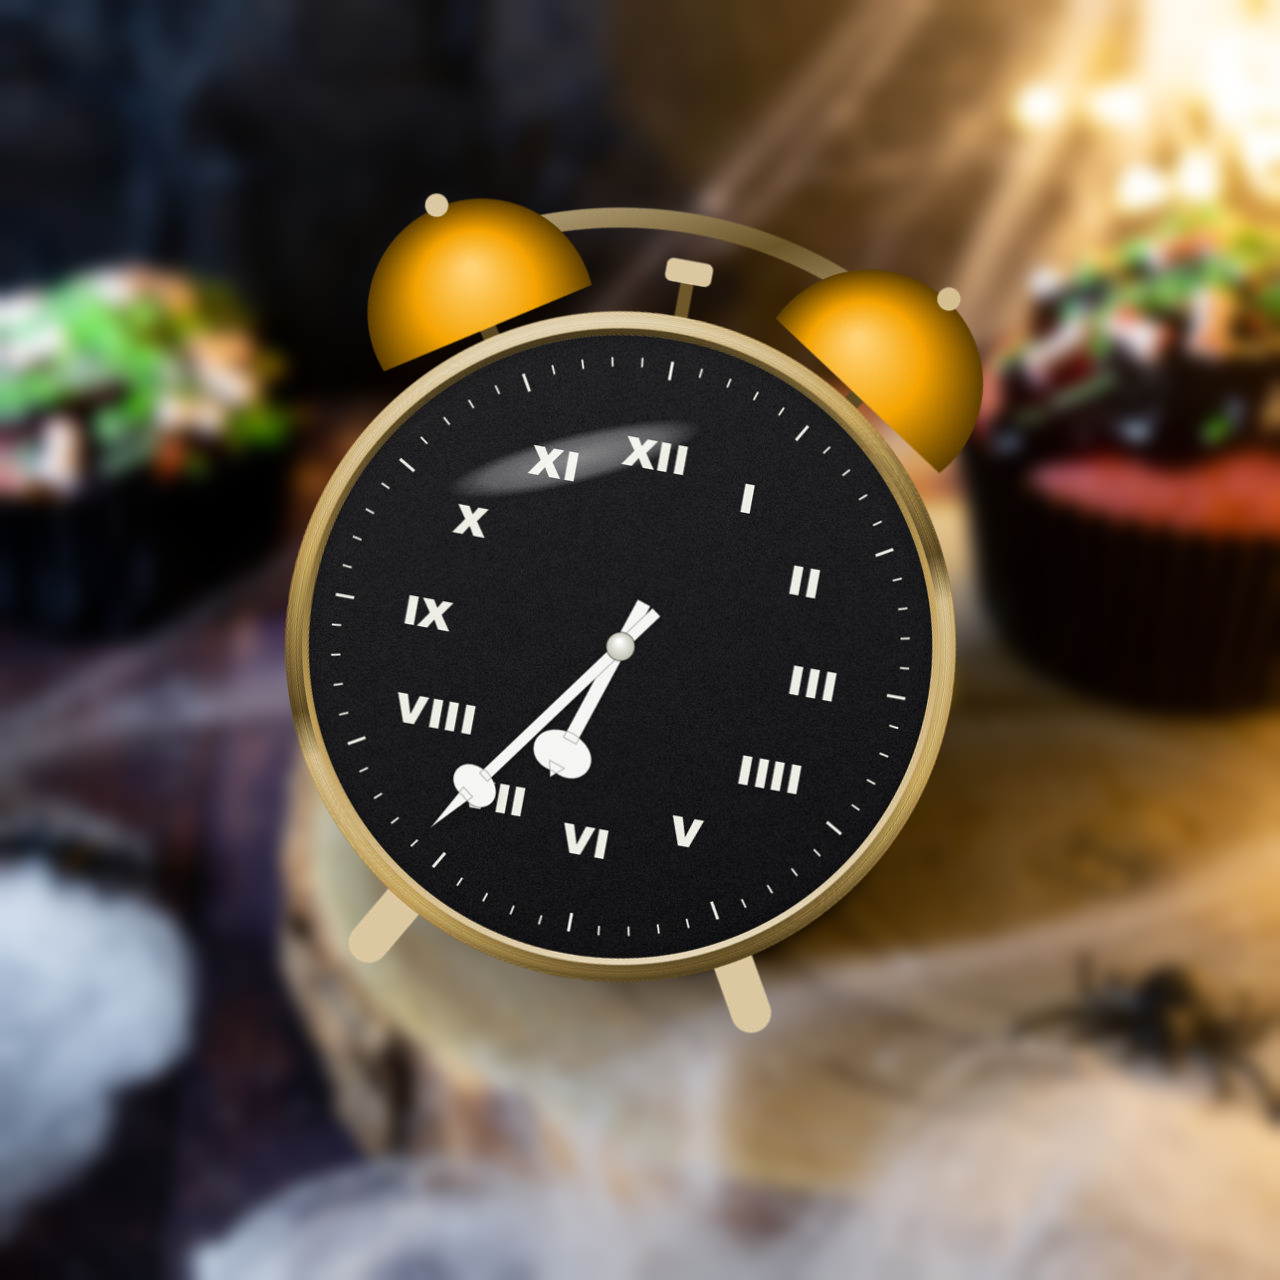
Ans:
6h36
